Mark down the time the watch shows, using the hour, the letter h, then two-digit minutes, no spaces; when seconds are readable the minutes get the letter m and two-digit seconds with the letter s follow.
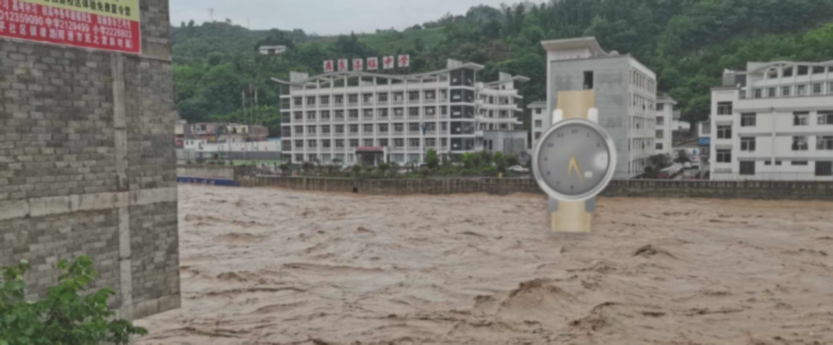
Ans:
6h26
